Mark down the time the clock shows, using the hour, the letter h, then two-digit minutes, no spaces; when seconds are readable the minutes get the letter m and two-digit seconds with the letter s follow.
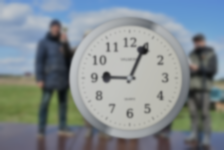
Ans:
9h04
